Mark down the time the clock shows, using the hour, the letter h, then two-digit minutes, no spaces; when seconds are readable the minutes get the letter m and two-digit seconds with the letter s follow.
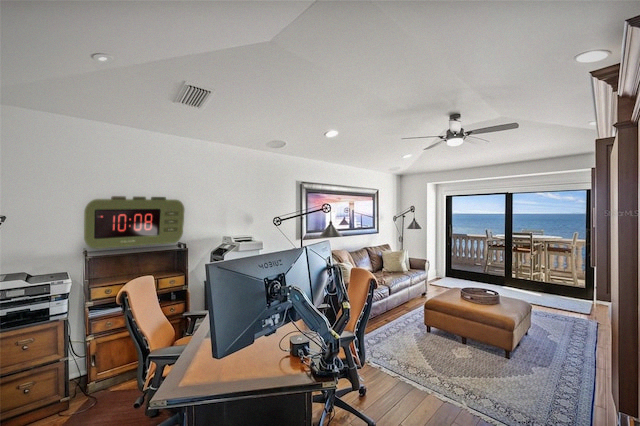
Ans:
10h08
